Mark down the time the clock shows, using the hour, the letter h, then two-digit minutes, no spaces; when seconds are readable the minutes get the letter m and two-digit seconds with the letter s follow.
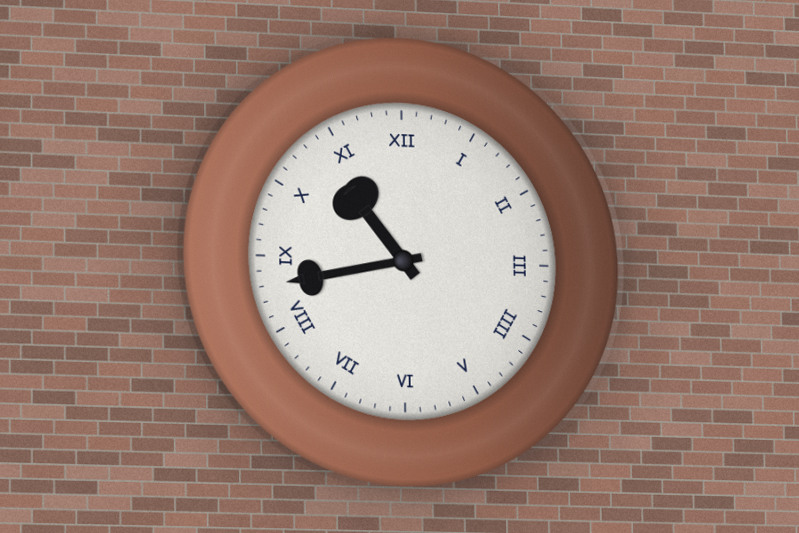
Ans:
10h43
